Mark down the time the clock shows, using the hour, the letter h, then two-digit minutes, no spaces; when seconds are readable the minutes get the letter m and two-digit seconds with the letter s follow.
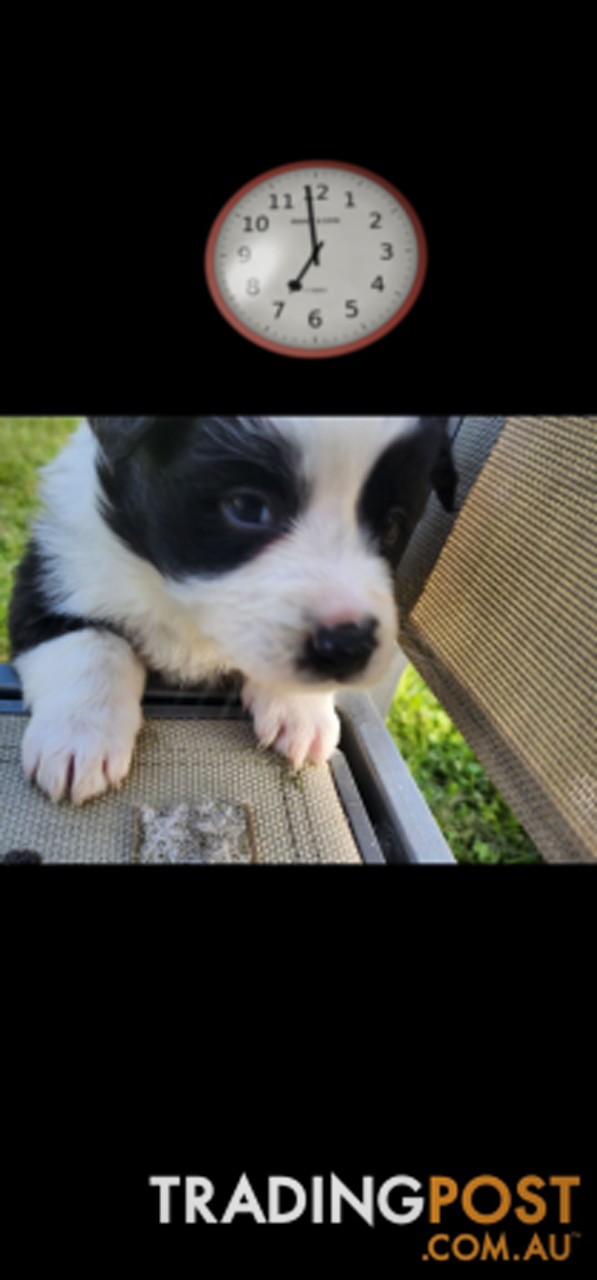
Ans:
6h59
